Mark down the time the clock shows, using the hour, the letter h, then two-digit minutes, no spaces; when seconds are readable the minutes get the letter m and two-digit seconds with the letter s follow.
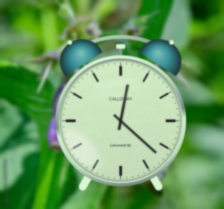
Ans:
12h22
